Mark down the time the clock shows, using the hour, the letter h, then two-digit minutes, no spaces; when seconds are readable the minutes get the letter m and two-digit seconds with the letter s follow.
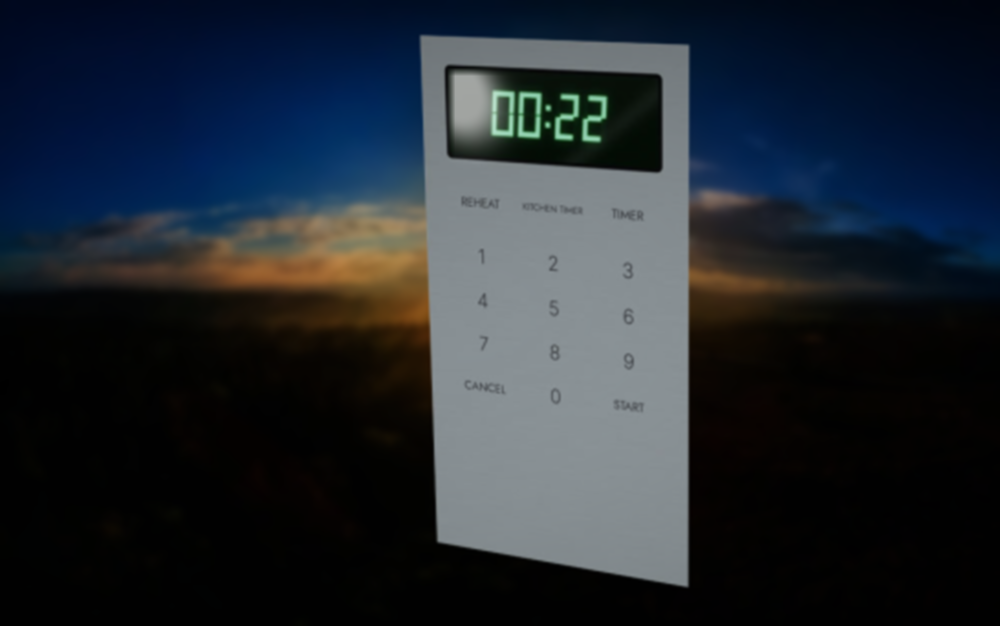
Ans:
0h22
